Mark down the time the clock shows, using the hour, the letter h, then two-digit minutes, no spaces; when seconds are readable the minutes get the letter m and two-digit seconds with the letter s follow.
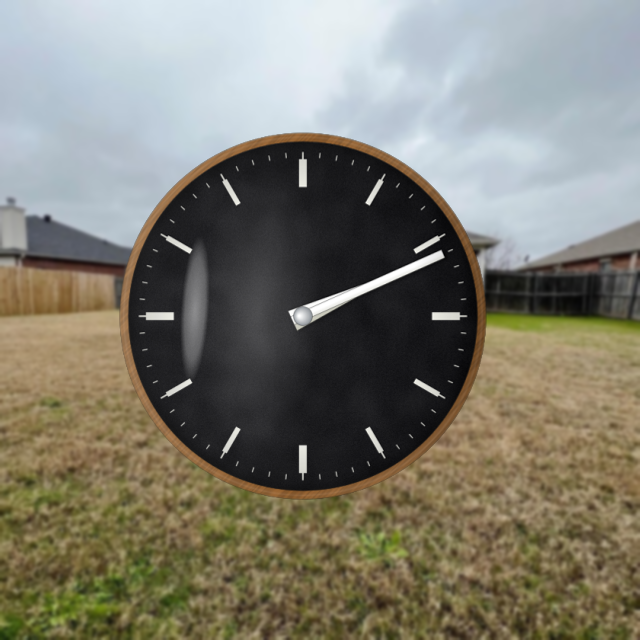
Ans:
2h11
